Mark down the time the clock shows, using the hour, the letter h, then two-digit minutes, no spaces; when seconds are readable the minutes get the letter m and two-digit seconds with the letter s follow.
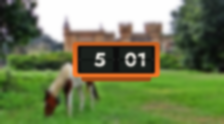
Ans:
5h01
